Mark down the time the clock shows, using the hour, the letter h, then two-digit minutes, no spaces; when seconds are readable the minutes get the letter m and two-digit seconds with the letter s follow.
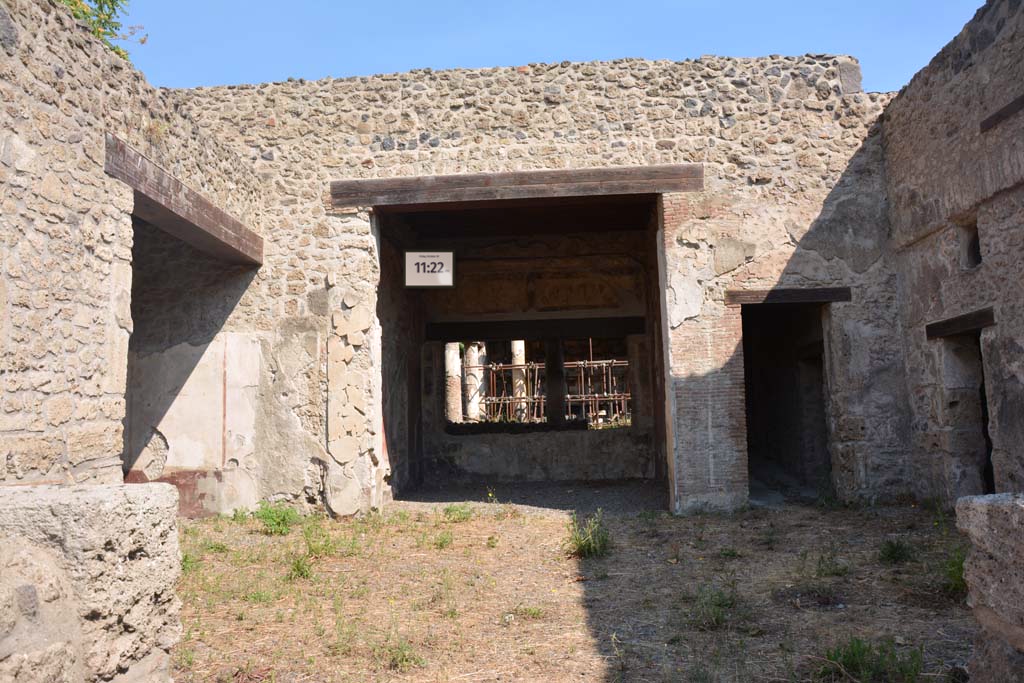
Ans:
11h22
